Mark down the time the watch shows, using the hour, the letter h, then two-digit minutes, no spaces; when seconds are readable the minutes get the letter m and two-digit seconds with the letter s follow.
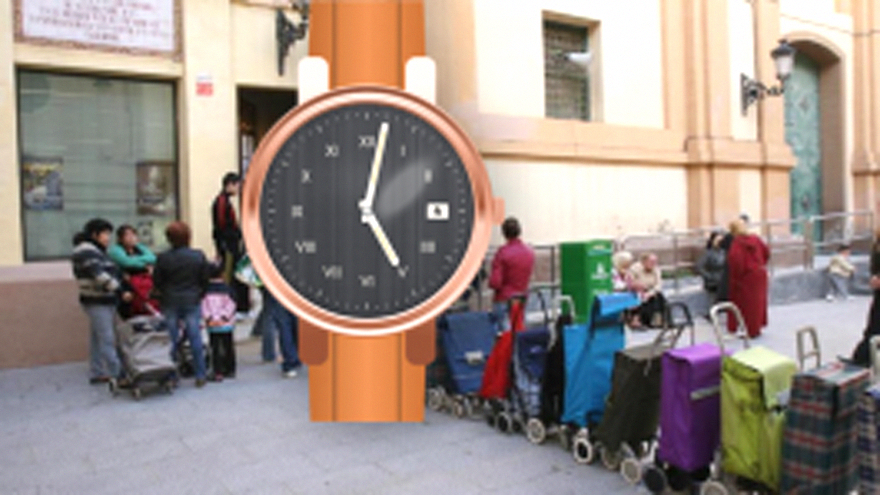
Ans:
5h02
